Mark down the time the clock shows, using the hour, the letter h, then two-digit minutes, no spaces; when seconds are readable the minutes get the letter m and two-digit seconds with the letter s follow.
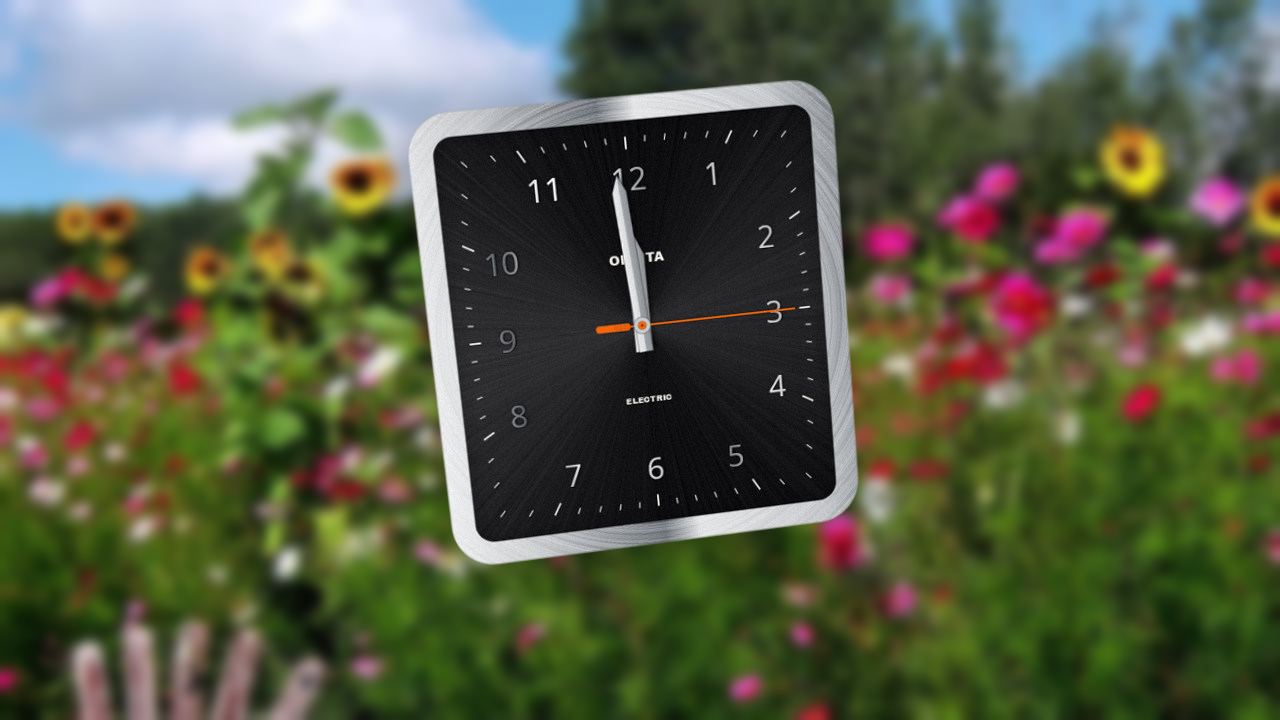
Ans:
11h59m15s
